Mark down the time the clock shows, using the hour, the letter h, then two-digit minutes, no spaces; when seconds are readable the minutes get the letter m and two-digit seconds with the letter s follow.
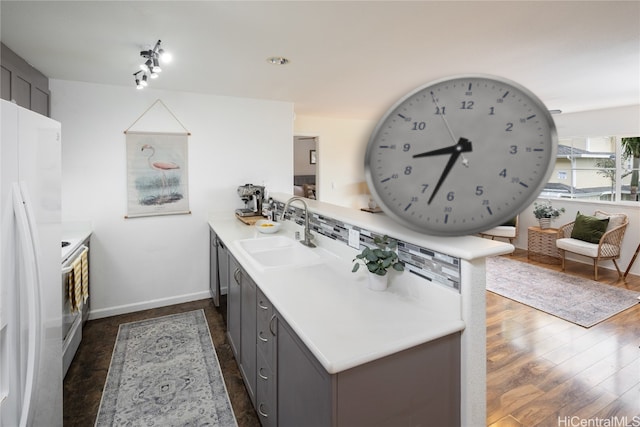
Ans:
8h32m55s
